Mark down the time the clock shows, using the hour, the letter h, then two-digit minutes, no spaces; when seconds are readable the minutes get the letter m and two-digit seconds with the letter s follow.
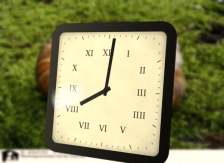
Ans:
8h01
